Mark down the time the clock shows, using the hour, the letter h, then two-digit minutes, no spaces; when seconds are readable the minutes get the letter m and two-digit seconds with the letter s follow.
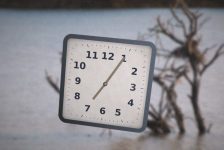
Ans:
7h05
